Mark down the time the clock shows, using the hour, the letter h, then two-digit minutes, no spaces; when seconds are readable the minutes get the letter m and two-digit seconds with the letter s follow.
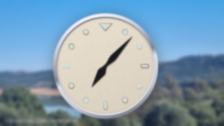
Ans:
7h07
